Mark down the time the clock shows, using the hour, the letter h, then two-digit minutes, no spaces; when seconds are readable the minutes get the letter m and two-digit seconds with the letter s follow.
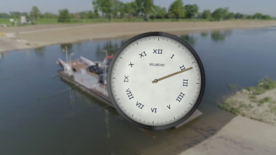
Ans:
2h11
